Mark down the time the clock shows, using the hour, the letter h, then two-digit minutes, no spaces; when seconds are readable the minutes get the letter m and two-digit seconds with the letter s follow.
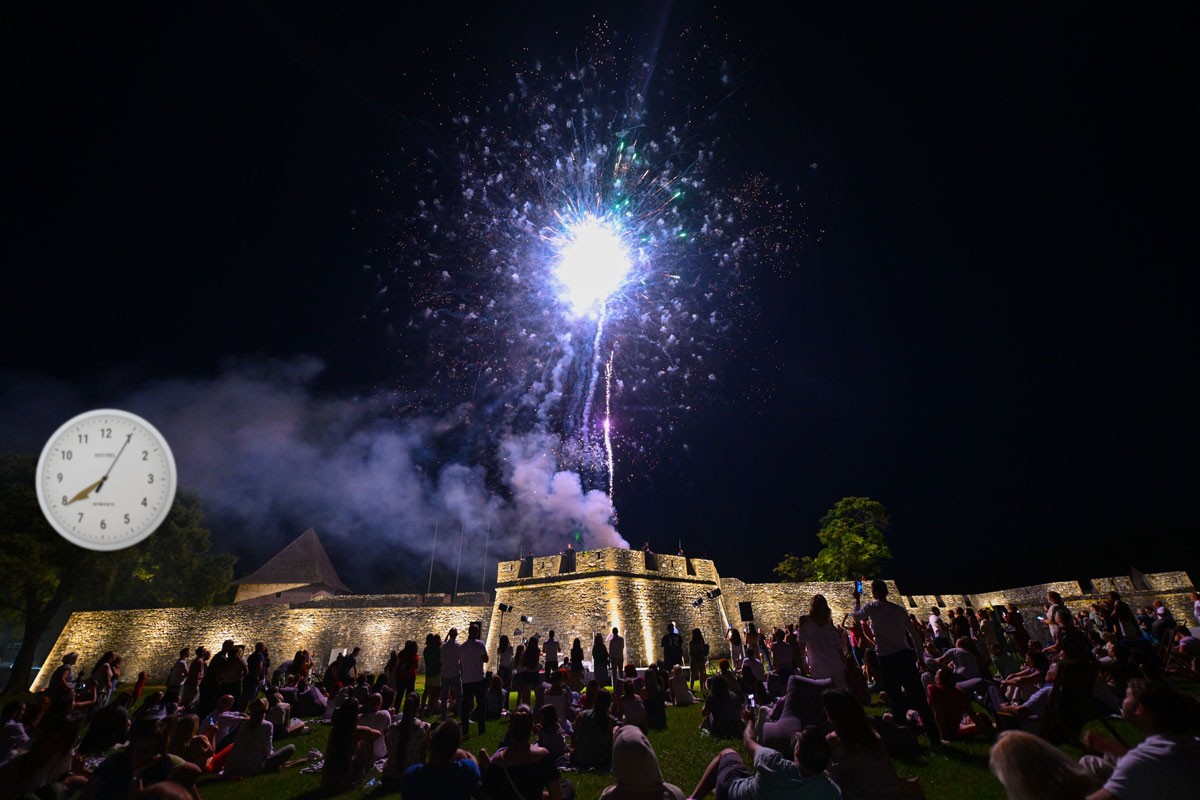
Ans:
7h39m05s
